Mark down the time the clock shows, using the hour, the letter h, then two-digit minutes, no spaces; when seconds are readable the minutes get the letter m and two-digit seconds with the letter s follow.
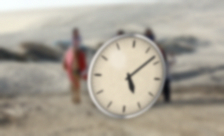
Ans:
5h08
